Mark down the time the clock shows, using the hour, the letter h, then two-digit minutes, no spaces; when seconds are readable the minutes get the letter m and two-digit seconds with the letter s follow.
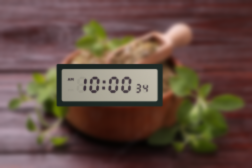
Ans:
10h00m34s
